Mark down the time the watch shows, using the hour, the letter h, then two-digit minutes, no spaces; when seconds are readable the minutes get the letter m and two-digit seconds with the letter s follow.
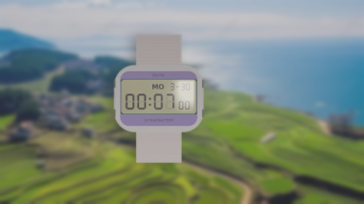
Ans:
0h07m00s
